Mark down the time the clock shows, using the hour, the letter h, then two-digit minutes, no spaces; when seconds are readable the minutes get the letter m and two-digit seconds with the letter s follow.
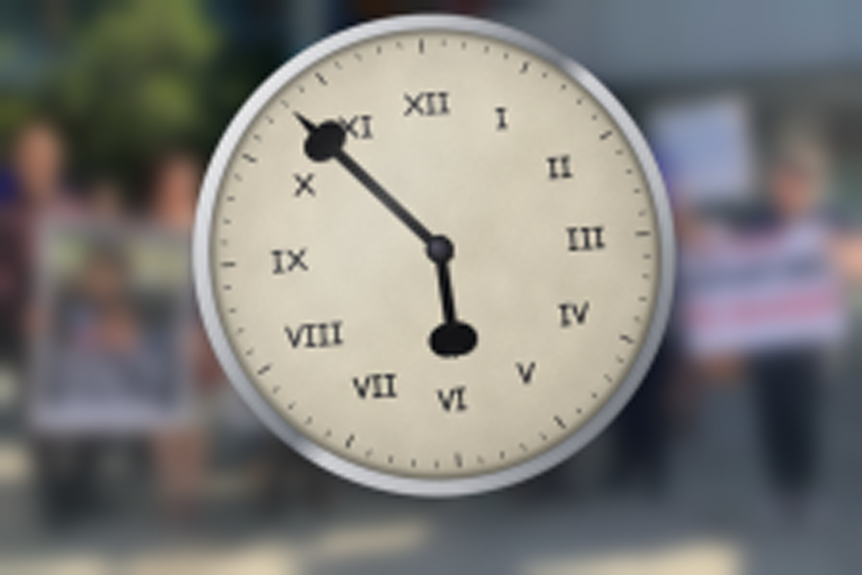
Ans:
5h53
